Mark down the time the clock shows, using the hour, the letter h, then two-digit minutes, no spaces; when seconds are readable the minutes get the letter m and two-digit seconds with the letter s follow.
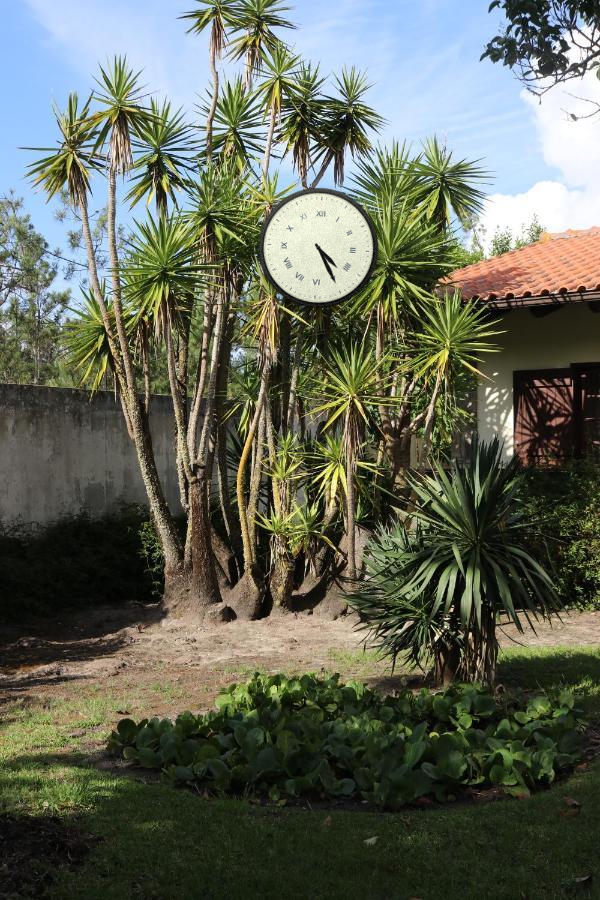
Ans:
4h25
